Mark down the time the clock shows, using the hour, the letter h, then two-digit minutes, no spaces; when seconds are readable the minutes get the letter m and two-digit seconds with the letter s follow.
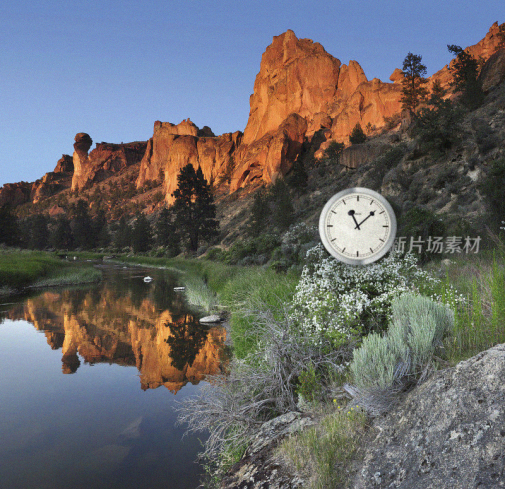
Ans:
11h08
